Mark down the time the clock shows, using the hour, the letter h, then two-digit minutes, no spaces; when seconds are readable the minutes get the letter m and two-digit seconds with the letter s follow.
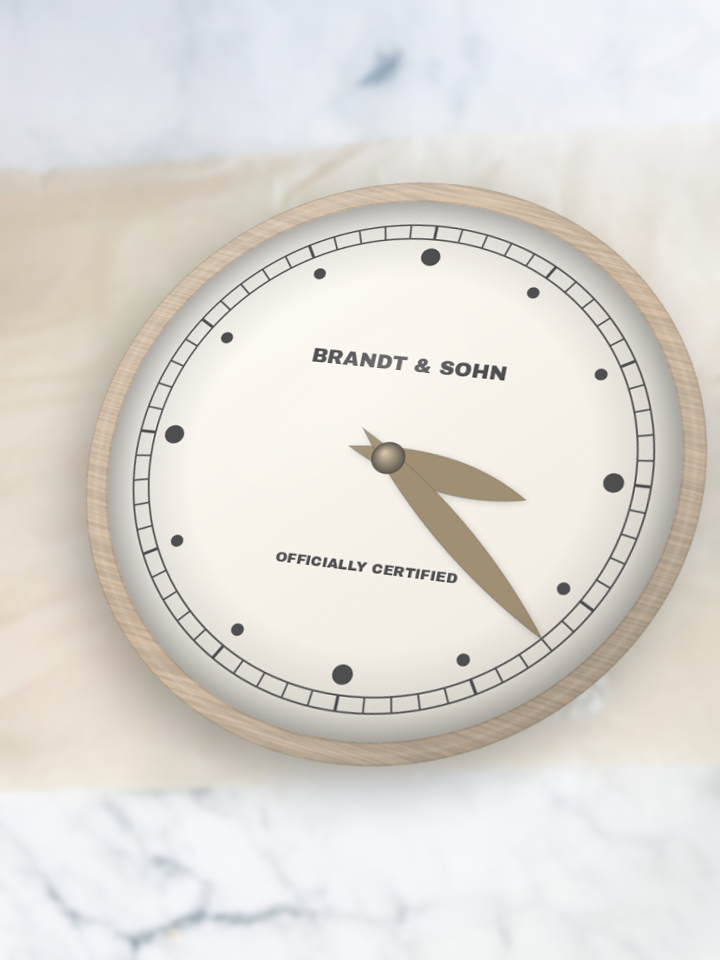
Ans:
3h22
